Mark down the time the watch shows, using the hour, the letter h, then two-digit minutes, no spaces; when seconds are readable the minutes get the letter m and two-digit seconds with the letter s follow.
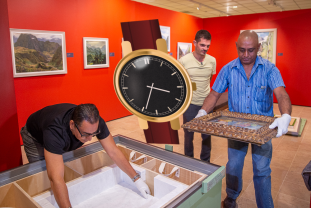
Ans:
3h34
